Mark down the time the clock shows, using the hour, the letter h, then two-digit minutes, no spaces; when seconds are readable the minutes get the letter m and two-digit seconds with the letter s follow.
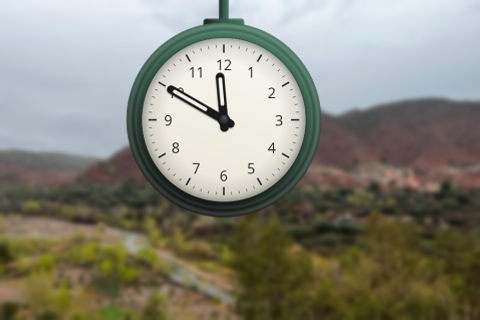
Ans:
11h50
